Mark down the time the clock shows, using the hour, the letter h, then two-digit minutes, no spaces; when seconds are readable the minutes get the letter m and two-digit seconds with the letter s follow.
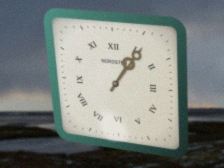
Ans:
1h06
